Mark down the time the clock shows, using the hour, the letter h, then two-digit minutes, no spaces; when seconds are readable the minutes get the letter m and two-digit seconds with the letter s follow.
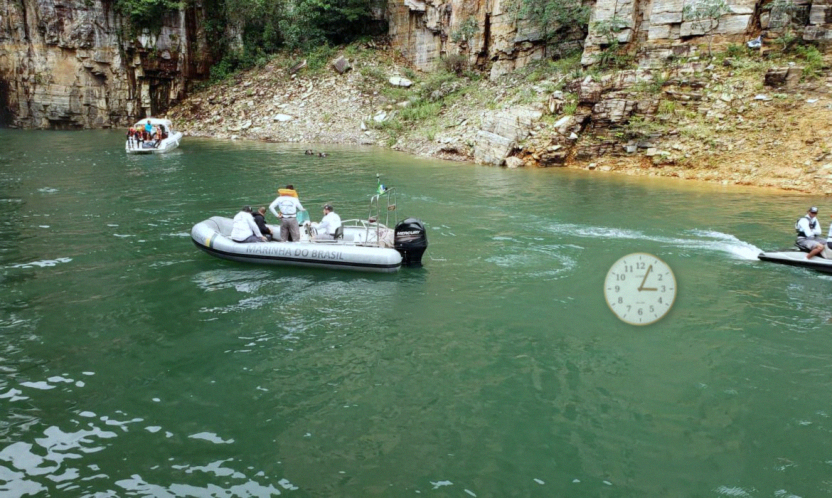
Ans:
3h04
